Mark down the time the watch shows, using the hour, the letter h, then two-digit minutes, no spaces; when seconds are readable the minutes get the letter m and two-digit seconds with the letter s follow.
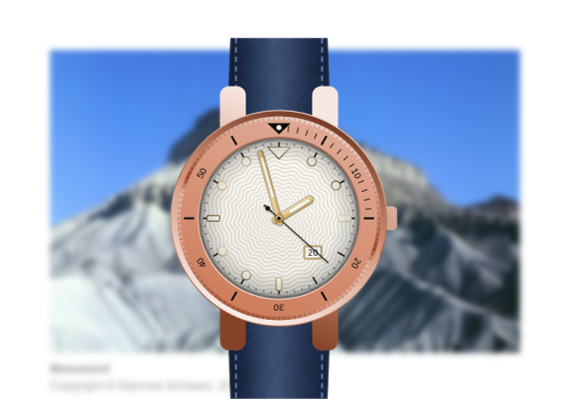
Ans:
1h57m22s
